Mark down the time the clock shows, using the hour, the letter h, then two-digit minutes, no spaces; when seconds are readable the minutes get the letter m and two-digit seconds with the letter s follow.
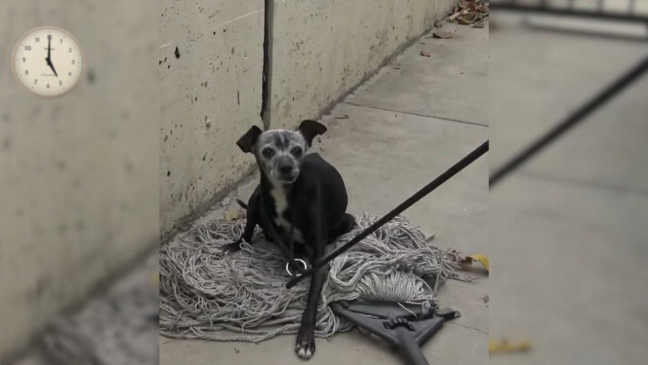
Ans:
5h00
